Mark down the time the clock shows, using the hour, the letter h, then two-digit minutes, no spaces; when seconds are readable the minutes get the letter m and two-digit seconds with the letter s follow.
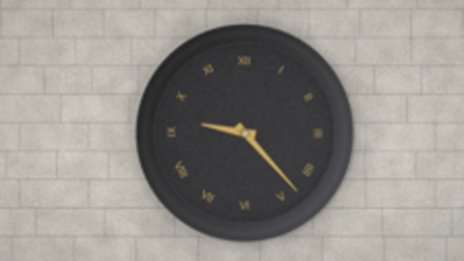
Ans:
9h23
